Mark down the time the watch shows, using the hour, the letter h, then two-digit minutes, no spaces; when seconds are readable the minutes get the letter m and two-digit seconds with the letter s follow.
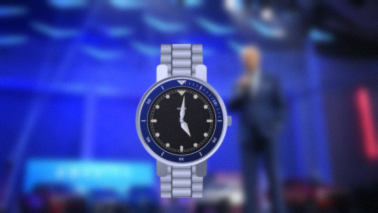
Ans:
5h01
